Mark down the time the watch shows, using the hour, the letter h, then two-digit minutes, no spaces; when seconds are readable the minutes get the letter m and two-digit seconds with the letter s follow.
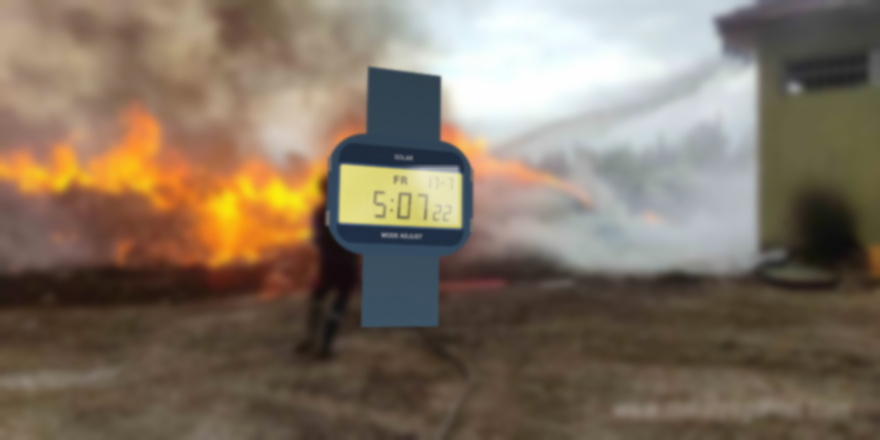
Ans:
5h07m22s
